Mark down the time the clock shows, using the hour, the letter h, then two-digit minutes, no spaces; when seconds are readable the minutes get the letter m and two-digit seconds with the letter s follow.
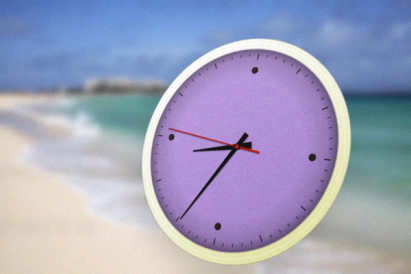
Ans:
8h34m46s
